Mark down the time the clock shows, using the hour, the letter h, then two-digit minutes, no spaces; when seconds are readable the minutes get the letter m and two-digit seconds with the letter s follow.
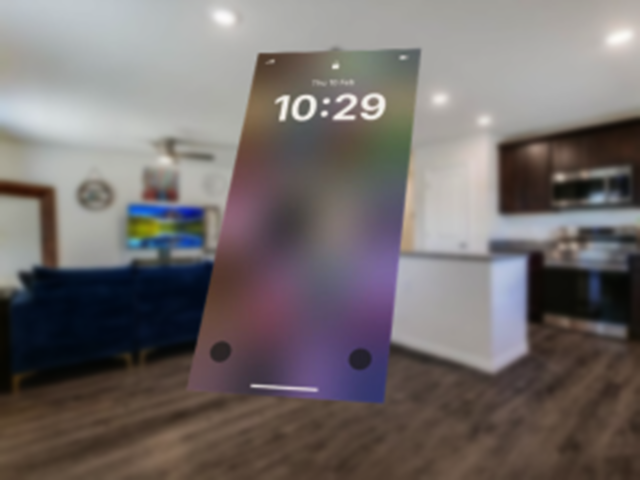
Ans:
10h29
